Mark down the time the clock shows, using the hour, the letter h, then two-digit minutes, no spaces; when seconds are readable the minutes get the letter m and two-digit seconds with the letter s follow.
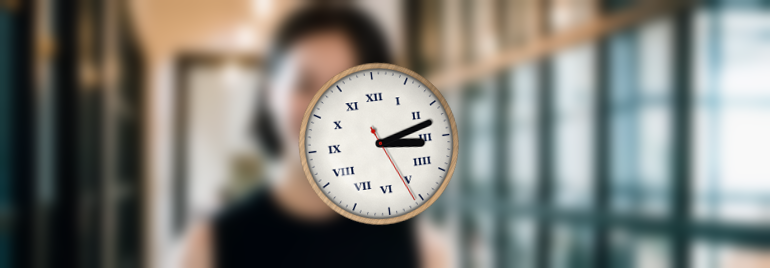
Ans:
3h12m26s
